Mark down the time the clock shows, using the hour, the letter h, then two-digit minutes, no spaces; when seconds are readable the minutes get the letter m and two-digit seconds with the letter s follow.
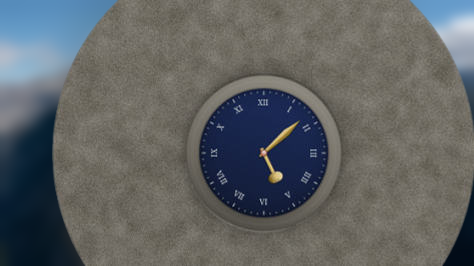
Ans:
5h08
